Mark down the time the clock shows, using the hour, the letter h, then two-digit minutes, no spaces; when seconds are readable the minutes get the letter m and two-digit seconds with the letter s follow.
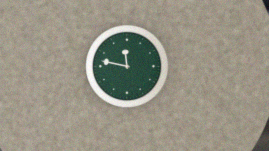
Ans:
11h47
